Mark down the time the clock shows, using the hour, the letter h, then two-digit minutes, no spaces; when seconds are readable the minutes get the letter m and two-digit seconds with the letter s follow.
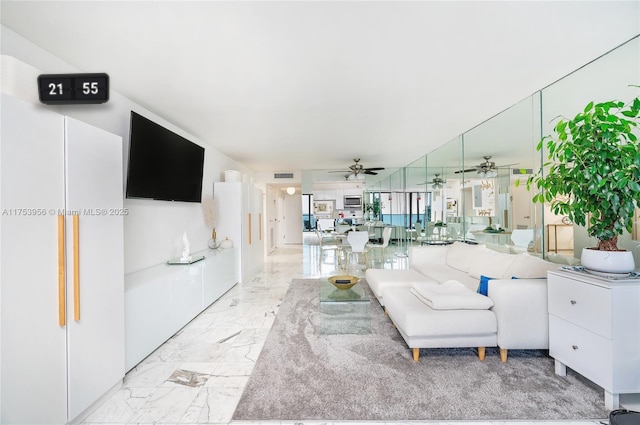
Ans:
21h55
